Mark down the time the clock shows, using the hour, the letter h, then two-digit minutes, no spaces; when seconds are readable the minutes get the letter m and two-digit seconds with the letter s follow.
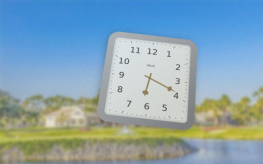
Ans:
6h19
